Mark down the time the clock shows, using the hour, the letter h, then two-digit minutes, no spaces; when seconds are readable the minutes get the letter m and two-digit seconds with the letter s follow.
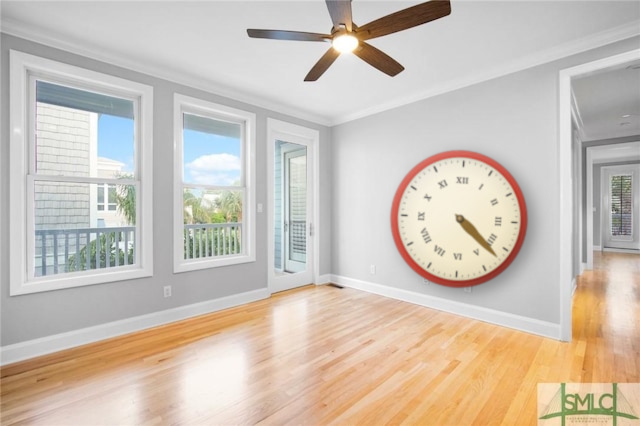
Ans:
4h22
